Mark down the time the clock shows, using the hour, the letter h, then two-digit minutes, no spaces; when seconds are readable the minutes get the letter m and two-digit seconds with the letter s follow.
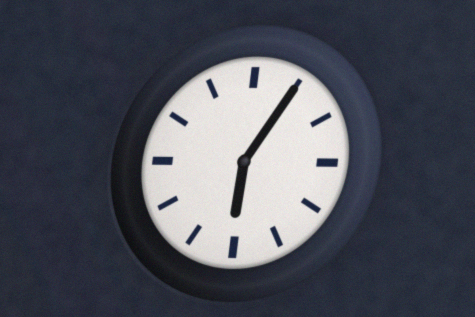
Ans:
6h05
